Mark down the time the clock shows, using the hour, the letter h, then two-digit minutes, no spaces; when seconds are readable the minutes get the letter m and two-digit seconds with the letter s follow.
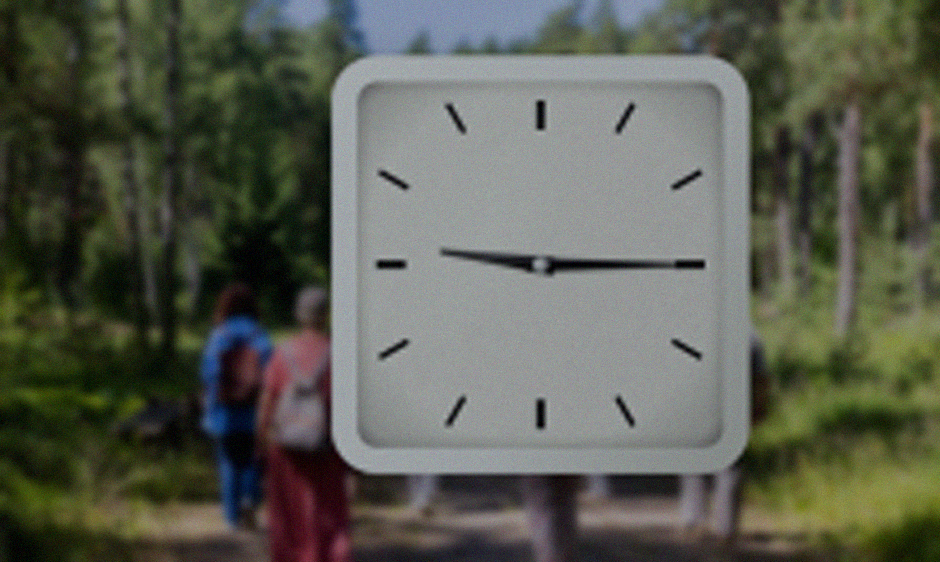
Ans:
9h15
